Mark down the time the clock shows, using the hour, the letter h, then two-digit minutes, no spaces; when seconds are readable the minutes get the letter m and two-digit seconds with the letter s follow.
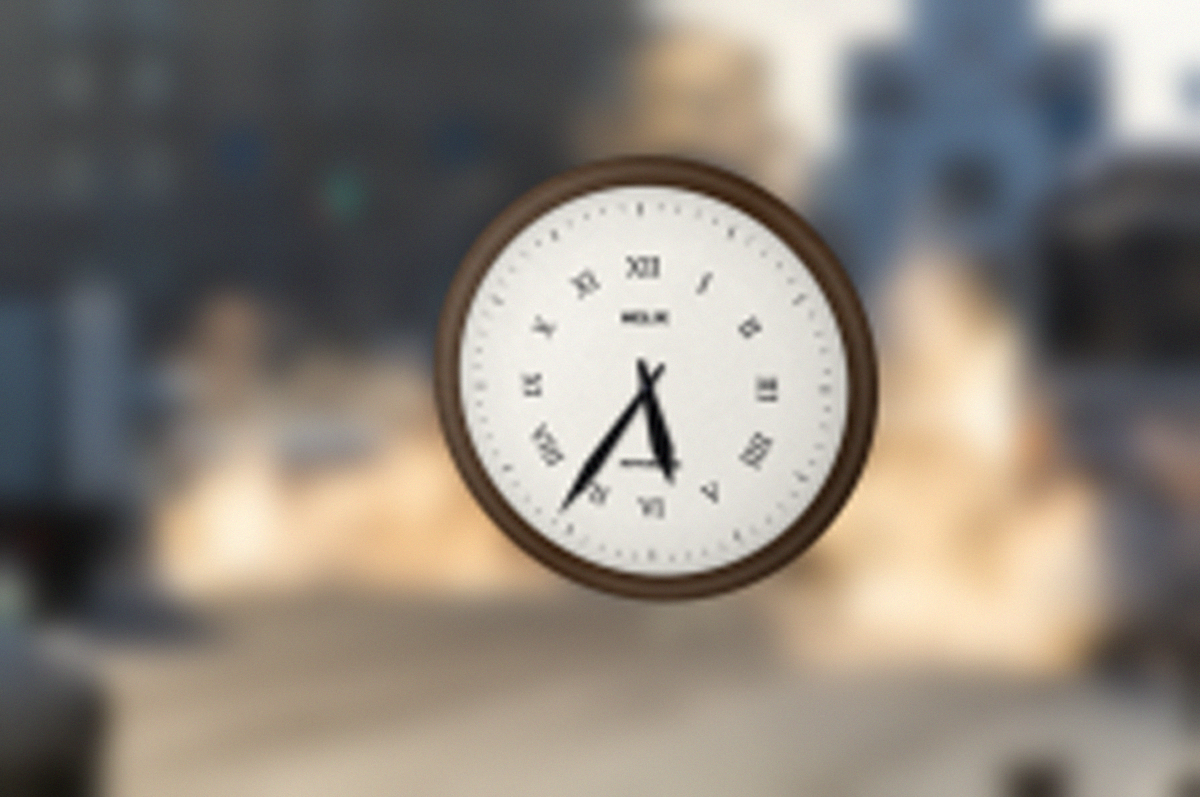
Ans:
5h36
